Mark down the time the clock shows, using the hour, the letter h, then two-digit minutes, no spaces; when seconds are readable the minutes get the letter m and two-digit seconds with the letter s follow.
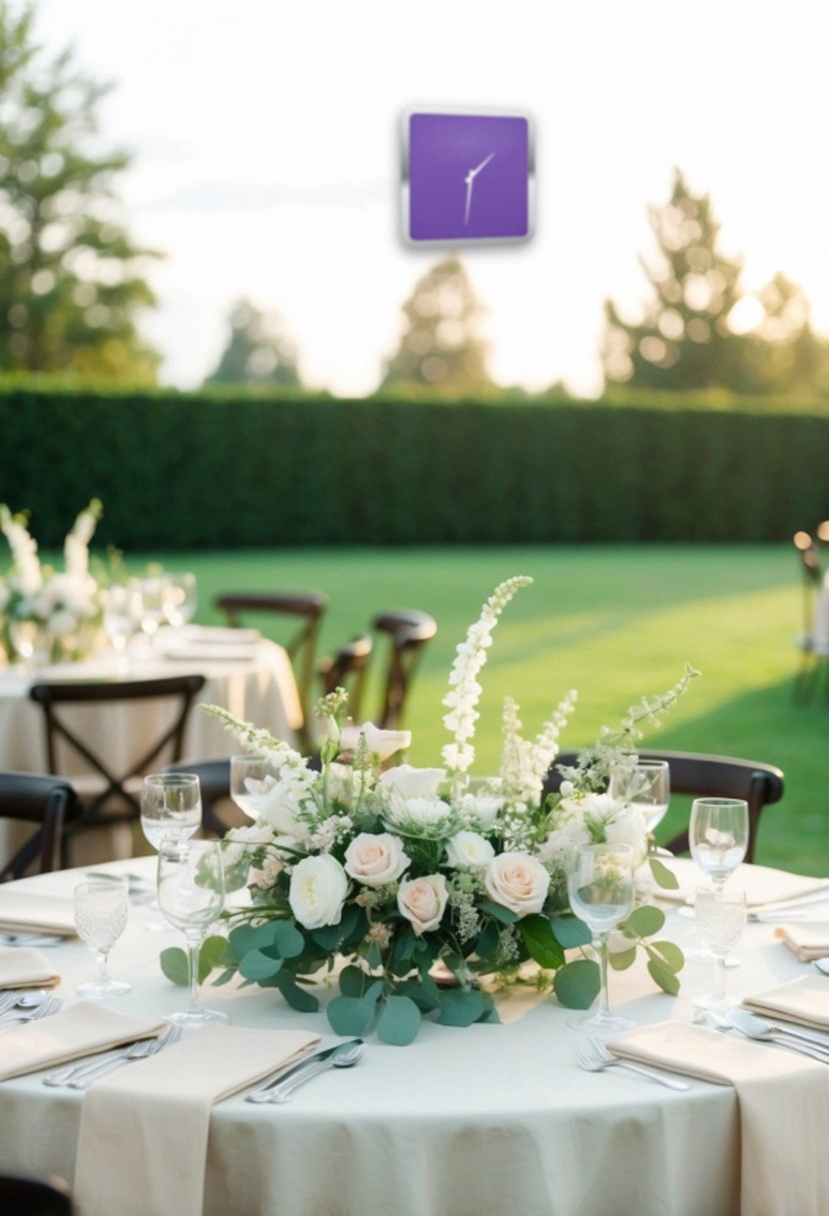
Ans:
1h31
